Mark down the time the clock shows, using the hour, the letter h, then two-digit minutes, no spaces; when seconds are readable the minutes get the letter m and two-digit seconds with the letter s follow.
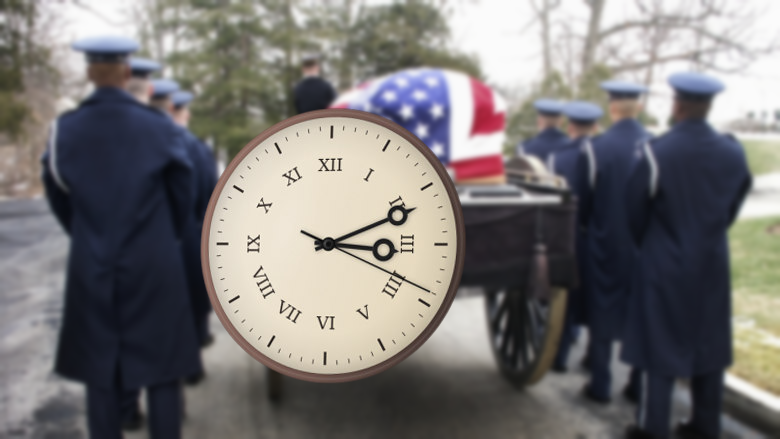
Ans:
3h11m19s
